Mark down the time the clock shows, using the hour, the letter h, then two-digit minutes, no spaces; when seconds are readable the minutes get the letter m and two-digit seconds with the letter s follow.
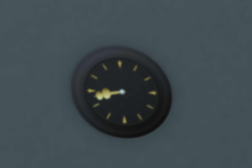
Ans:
8h43
